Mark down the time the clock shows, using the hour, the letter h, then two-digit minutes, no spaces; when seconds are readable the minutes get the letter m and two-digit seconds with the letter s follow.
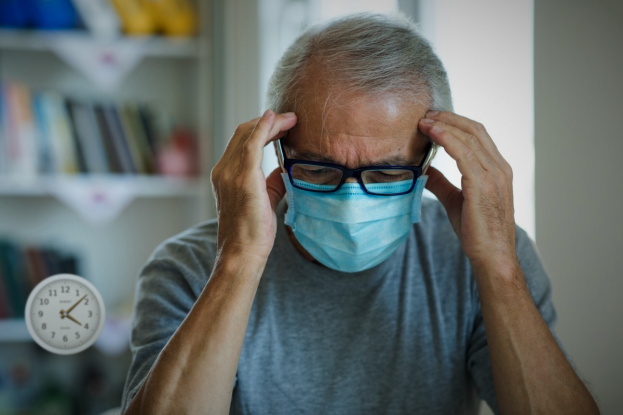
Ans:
4h08
